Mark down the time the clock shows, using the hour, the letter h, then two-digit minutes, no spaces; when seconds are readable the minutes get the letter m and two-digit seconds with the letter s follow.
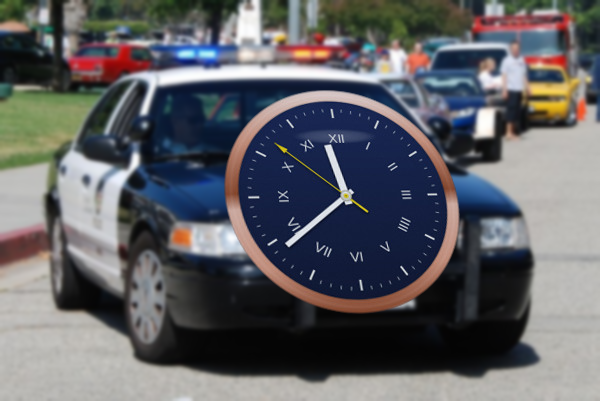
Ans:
11h38m52s
